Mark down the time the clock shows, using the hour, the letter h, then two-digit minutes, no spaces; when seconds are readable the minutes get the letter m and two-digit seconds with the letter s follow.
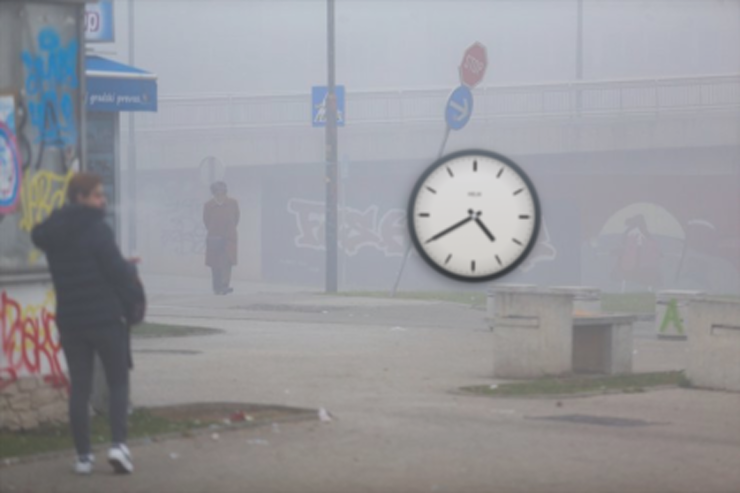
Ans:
4h40
